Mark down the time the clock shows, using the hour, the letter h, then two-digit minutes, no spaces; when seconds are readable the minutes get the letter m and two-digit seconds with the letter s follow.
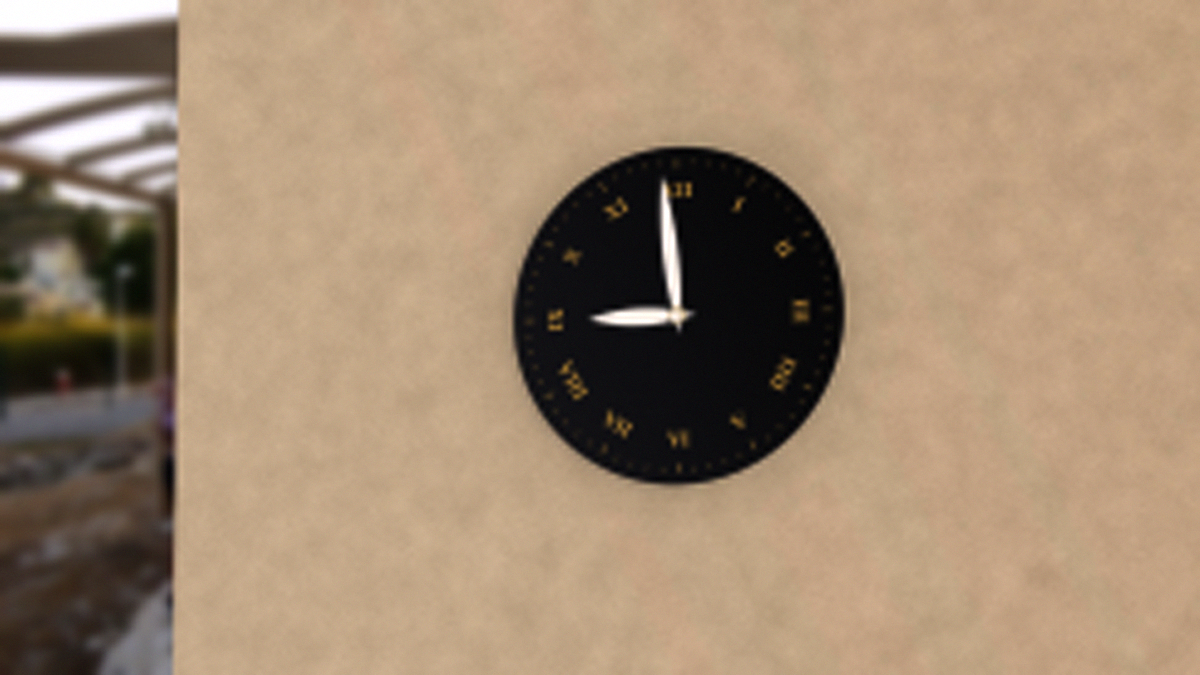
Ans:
8h59
